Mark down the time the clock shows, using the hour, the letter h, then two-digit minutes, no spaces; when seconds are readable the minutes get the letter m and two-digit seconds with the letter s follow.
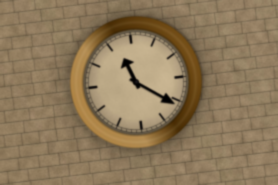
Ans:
11h21
